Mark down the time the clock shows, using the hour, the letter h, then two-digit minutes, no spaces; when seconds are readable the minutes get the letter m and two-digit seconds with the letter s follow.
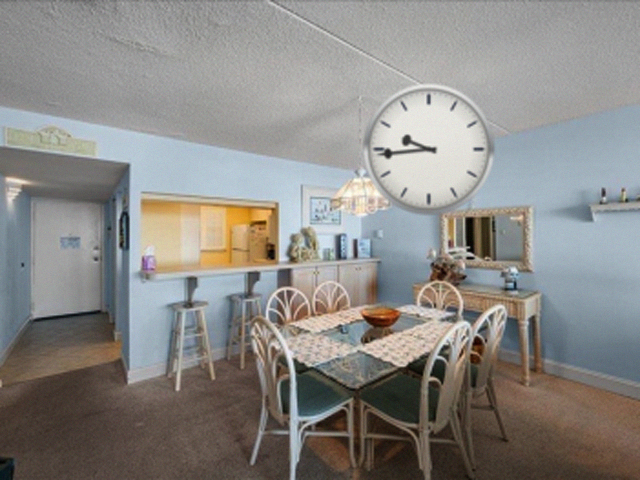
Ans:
9h44
